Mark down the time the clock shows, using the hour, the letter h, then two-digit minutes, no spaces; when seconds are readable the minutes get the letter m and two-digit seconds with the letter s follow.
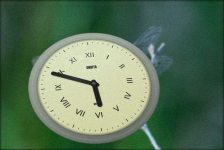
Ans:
5h49
